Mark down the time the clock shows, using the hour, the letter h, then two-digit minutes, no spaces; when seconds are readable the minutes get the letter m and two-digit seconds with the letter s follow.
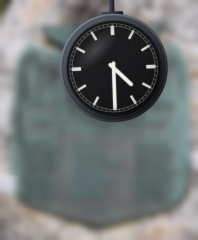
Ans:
4h30
